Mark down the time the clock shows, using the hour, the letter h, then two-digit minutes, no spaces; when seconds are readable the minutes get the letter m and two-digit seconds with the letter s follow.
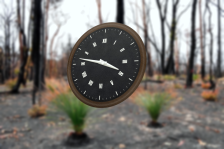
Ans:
3h47
